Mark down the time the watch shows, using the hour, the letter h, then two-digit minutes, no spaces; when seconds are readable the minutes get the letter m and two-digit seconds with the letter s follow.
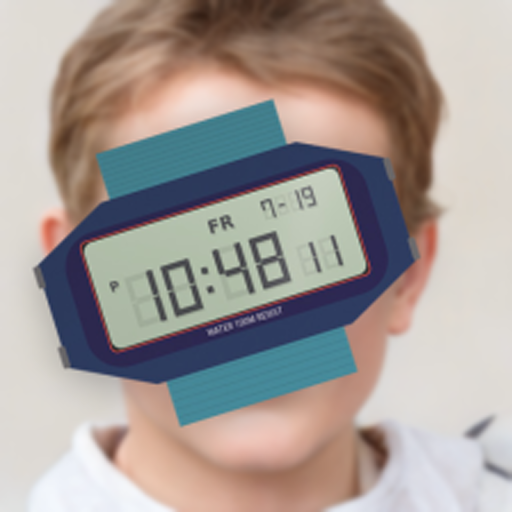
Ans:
10h48m11s
